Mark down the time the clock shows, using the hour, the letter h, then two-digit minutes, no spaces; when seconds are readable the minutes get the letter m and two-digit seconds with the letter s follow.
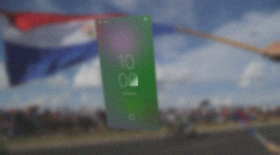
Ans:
10h00
